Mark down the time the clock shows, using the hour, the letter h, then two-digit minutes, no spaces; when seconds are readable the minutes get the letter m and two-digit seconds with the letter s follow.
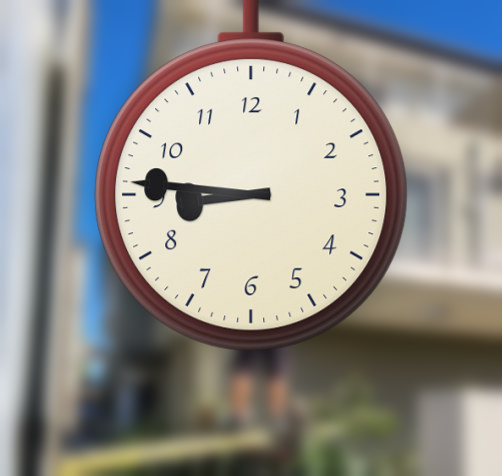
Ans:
8h46
